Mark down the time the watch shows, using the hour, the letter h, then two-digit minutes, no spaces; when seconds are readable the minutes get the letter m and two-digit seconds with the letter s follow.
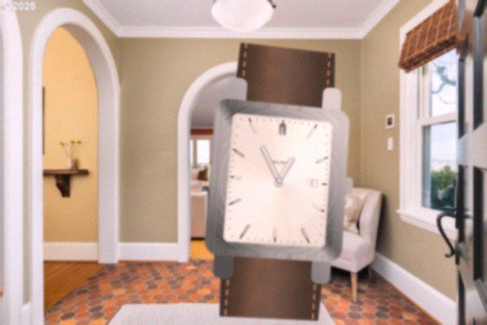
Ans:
12h55
